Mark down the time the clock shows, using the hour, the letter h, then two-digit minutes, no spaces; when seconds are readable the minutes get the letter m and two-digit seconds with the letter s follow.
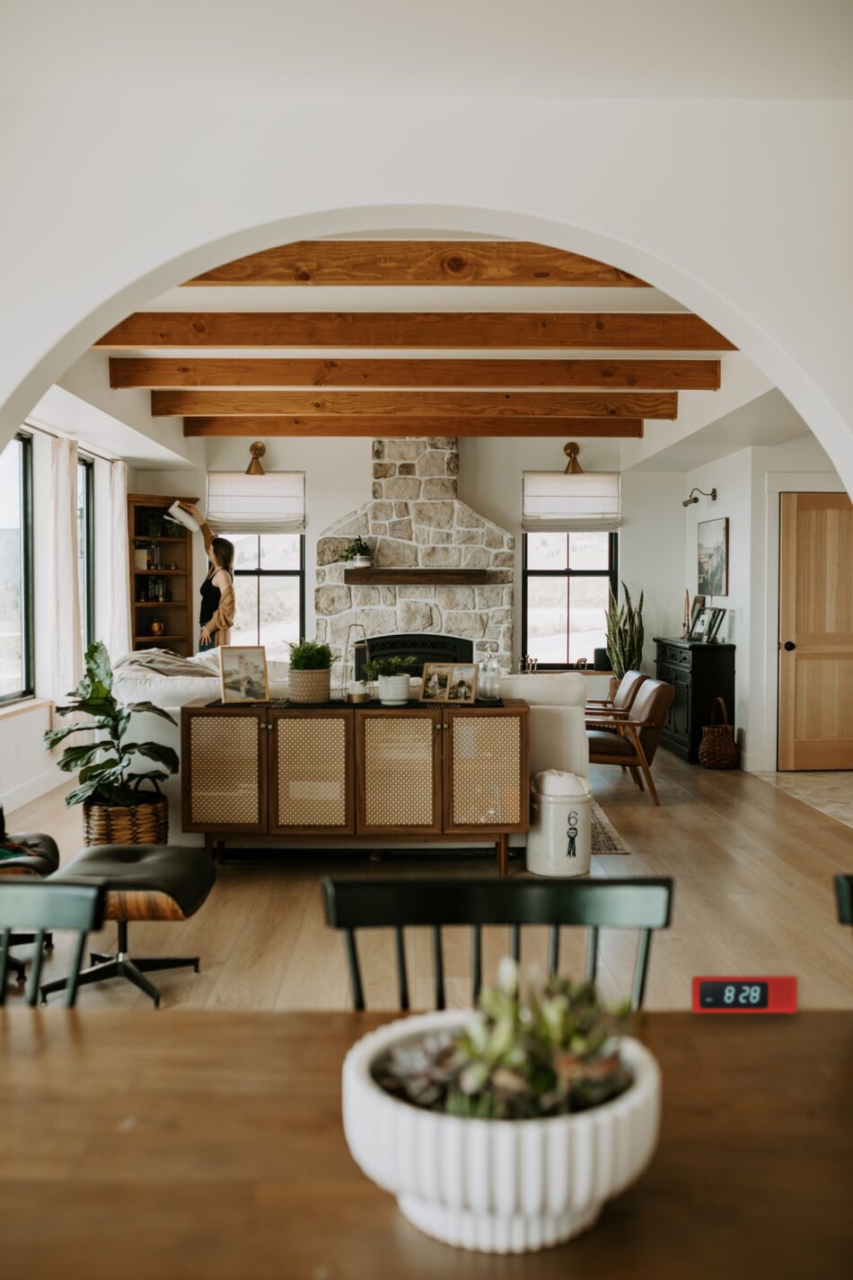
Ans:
8h28
